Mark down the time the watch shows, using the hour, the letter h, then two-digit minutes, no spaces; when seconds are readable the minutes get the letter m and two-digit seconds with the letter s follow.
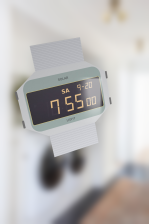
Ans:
7h55m00s
